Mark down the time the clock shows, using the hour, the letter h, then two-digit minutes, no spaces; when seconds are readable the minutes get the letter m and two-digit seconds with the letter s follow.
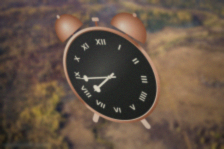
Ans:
7h44
